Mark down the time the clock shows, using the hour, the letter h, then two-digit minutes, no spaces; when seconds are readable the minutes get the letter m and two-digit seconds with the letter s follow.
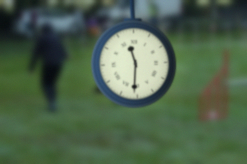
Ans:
11h31
